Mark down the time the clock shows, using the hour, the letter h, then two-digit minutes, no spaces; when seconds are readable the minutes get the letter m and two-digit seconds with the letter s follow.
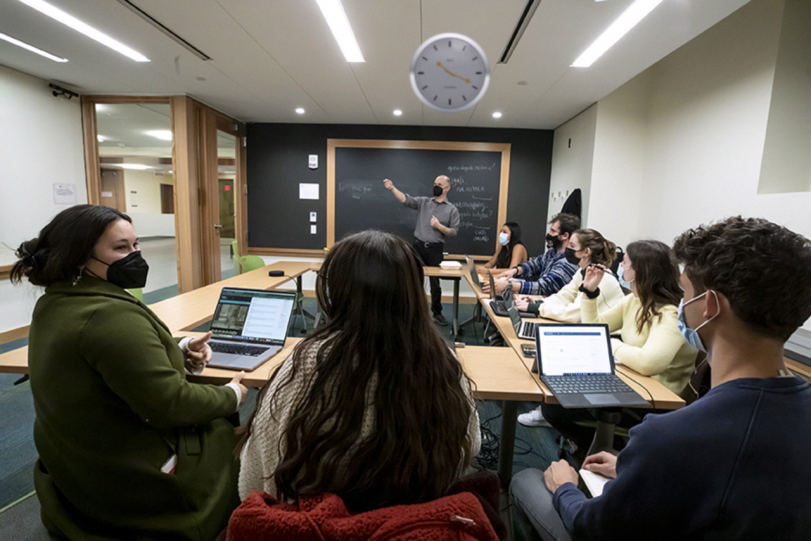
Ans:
10h19
